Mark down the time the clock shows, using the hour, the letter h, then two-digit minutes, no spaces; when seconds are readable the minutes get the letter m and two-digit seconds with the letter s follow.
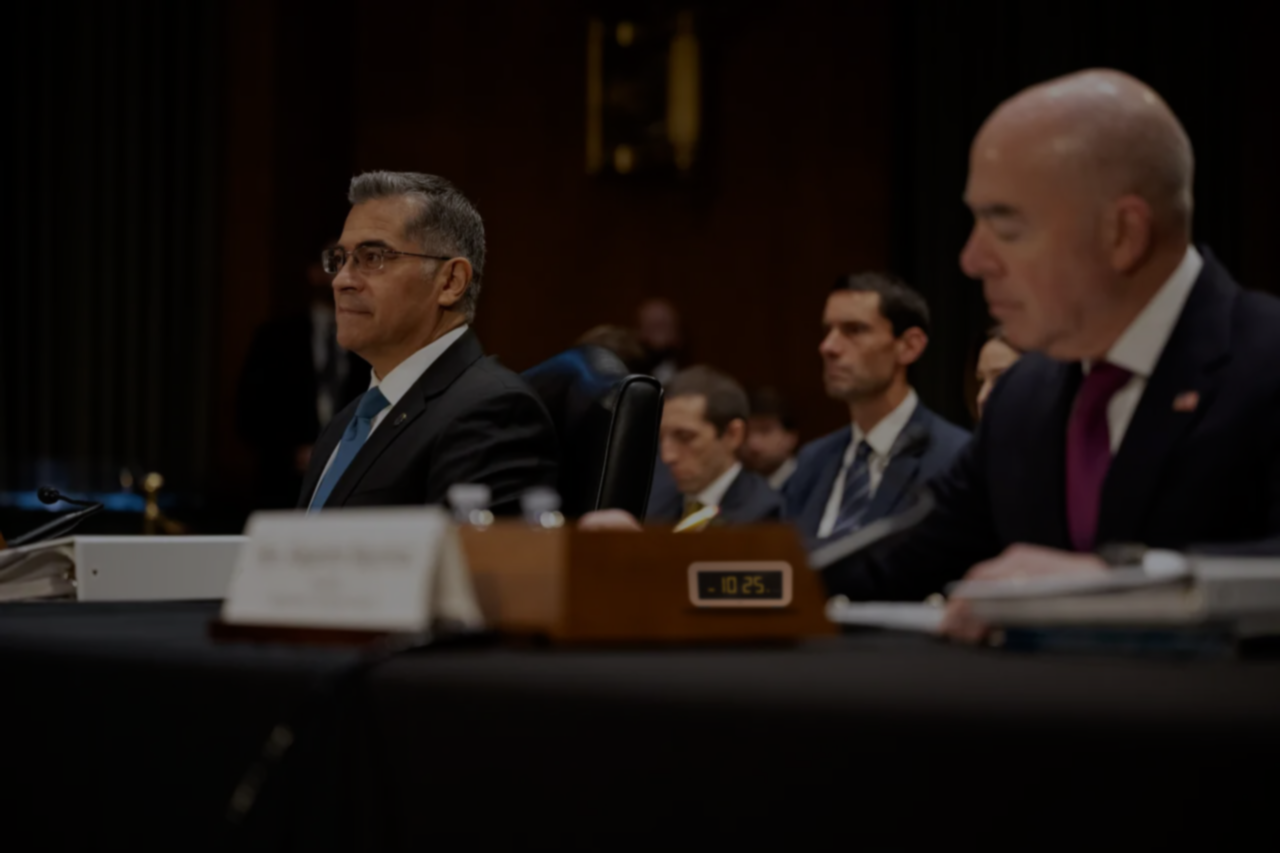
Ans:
10h25
